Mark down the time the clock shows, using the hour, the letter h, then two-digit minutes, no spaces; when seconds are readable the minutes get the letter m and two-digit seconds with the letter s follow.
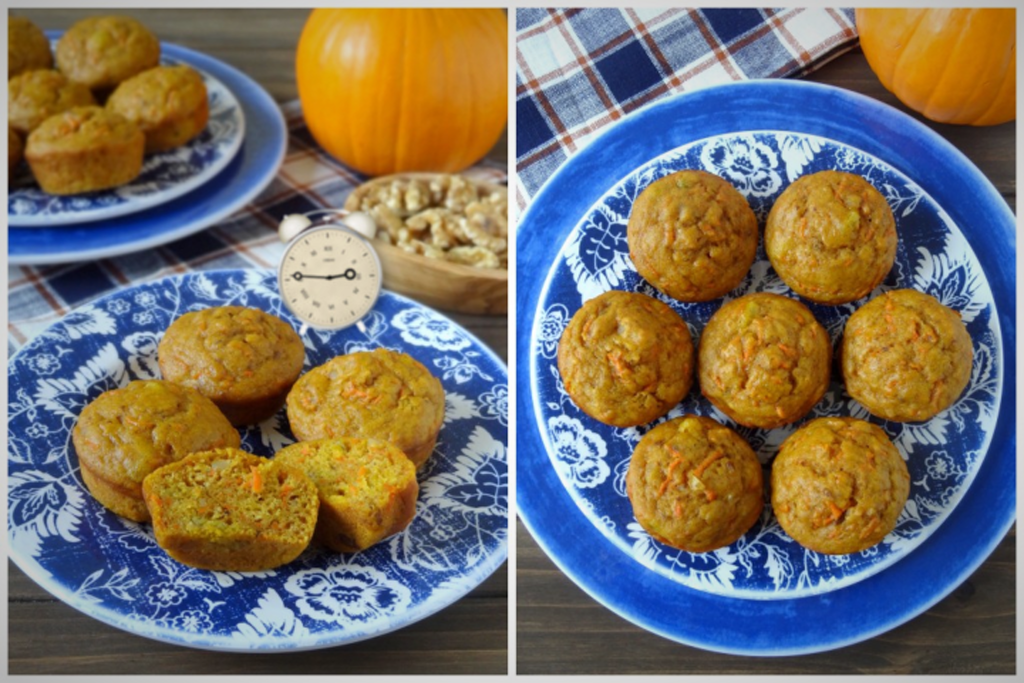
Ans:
2h46
